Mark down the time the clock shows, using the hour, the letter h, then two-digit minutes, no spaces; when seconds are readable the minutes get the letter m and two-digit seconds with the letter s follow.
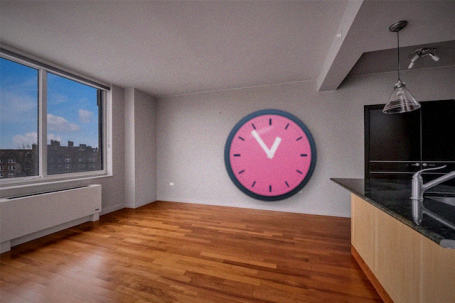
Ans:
12h54
